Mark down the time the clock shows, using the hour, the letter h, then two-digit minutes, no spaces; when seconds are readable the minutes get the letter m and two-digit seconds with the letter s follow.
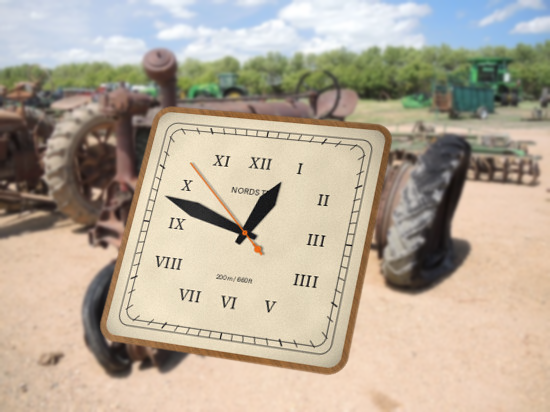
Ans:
12h47m52s
